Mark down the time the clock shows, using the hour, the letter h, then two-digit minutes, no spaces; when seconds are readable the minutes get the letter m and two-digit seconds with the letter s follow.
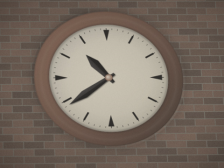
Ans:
10h39
